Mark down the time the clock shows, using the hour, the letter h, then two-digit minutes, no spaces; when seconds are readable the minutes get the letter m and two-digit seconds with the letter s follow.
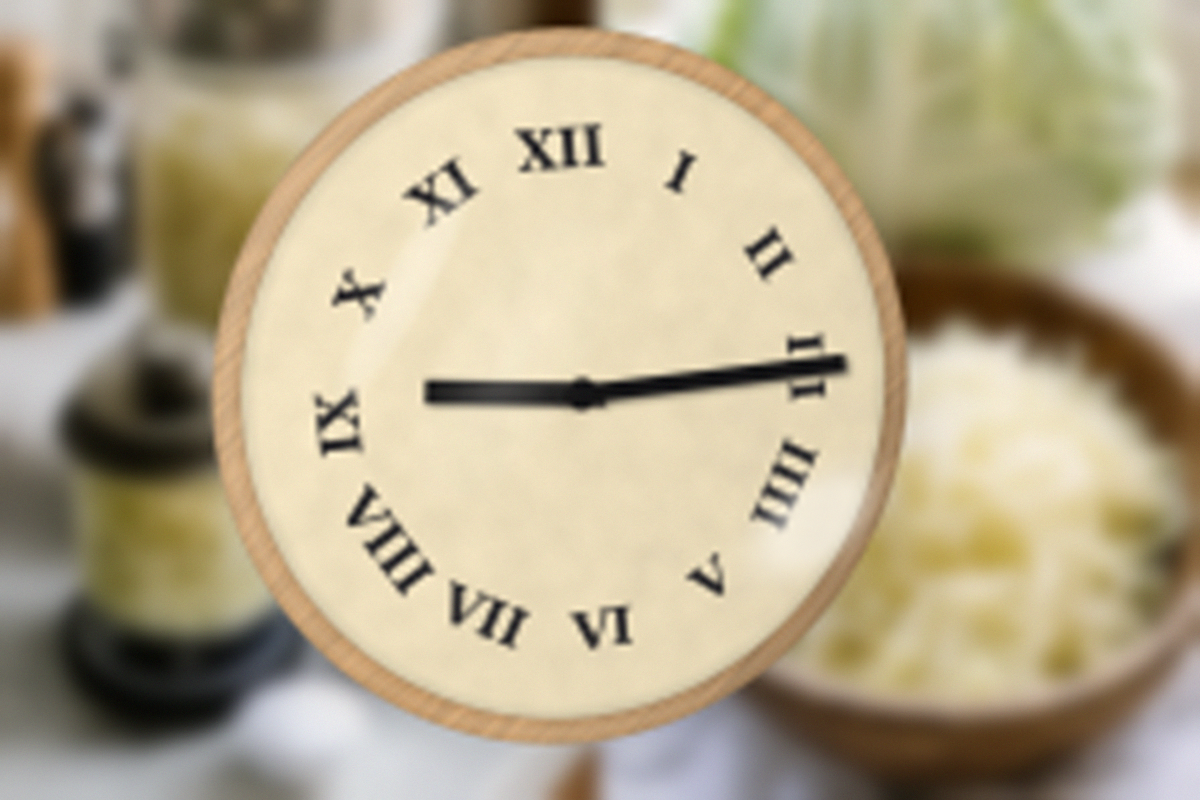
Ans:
9h15
